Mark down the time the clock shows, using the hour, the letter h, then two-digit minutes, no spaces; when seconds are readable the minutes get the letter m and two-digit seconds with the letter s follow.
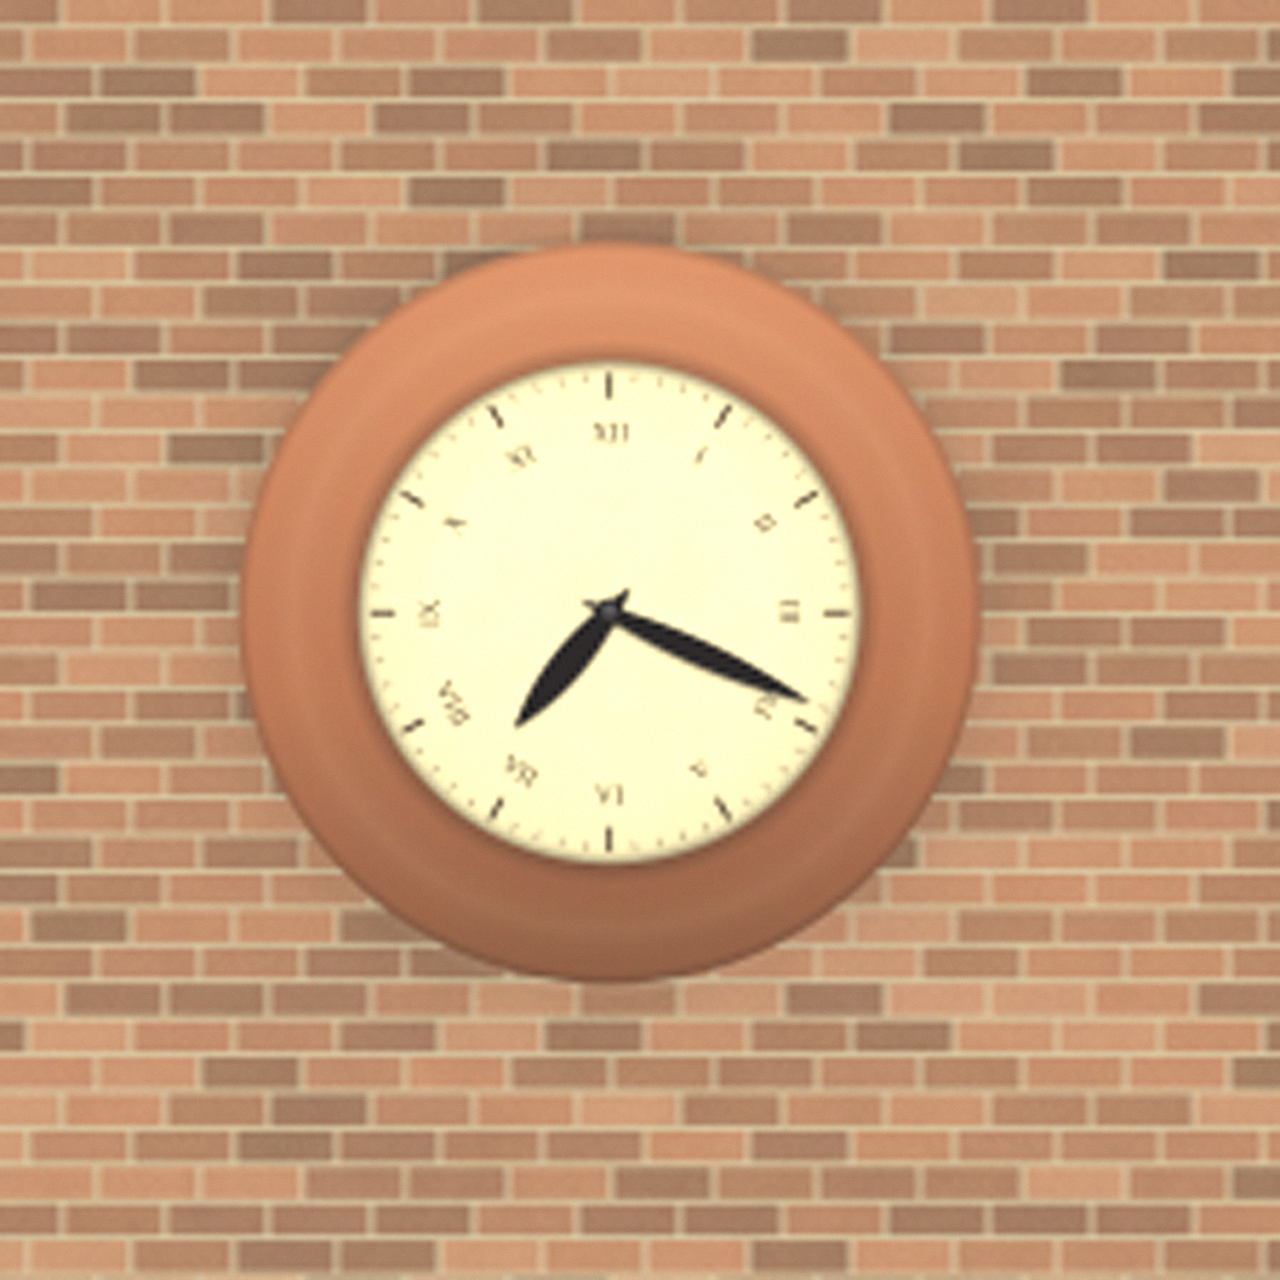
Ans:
7h19
